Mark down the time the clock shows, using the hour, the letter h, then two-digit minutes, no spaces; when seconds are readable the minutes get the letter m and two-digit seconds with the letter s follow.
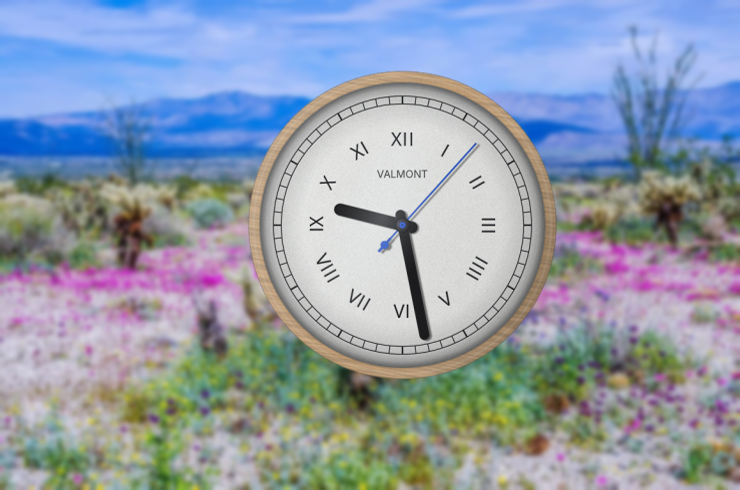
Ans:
9h28m07s
